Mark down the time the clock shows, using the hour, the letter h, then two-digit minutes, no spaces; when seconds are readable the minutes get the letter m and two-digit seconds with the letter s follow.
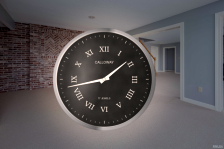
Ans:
1h43
